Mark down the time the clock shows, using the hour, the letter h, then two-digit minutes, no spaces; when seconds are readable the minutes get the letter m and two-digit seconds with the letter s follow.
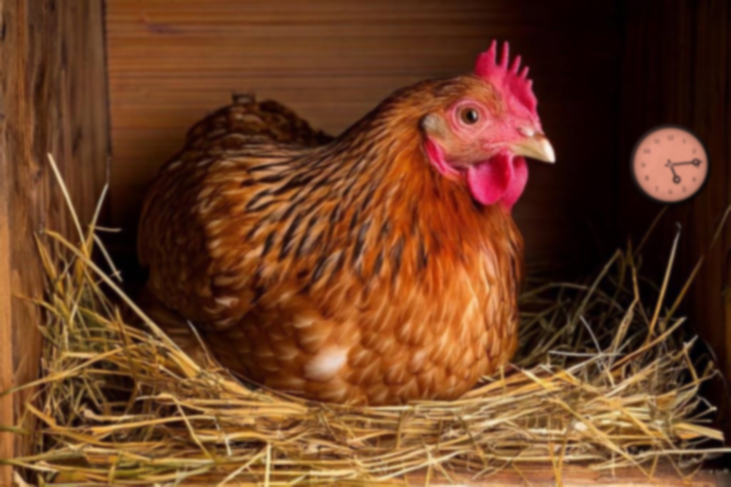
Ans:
5h14
